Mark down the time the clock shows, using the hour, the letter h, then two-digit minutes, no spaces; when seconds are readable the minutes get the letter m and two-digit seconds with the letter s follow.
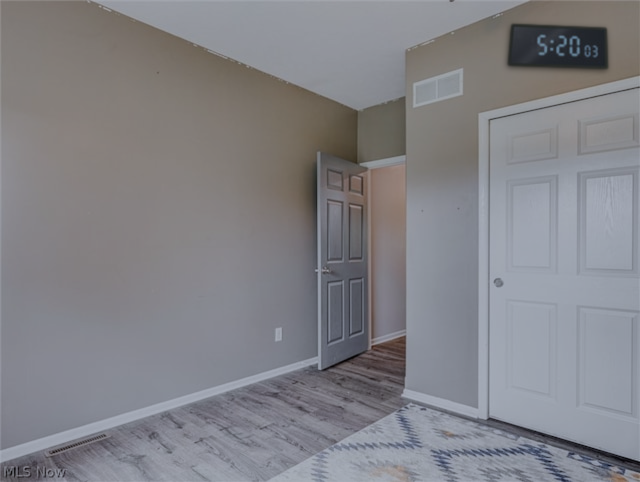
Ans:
5h20m03s
